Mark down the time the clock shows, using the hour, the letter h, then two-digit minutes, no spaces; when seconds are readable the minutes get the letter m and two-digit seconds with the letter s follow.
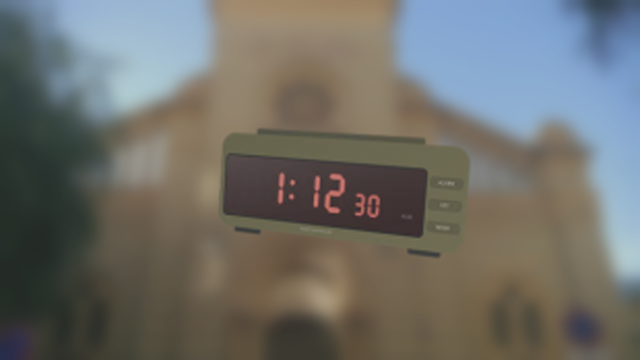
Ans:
1h12m30s
